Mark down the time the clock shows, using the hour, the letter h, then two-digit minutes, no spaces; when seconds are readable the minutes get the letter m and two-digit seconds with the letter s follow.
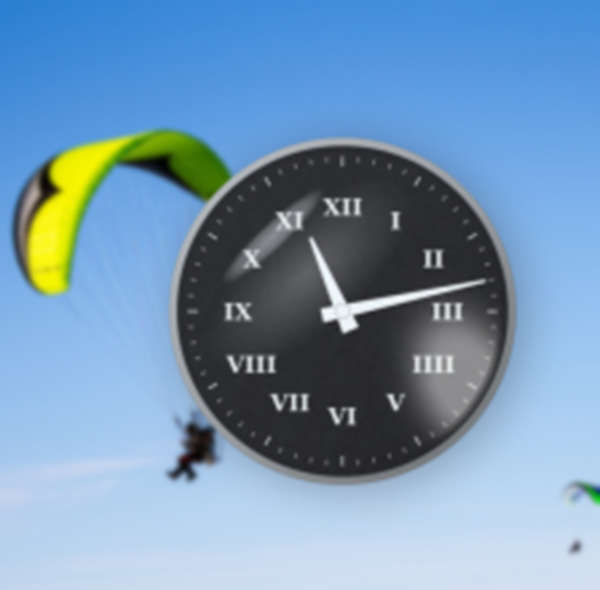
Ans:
11h13
